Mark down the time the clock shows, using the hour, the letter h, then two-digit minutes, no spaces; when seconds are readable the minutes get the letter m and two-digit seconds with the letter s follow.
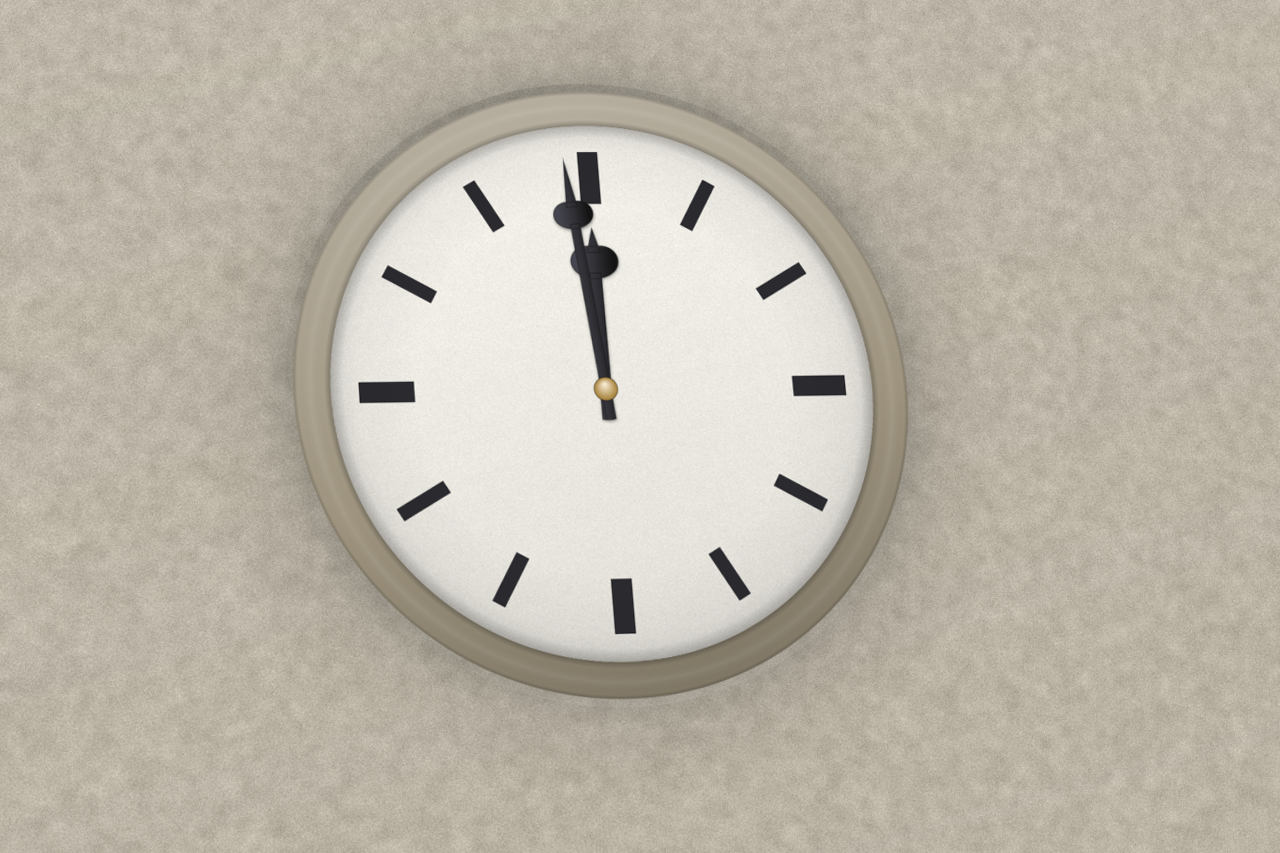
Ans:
11h59
